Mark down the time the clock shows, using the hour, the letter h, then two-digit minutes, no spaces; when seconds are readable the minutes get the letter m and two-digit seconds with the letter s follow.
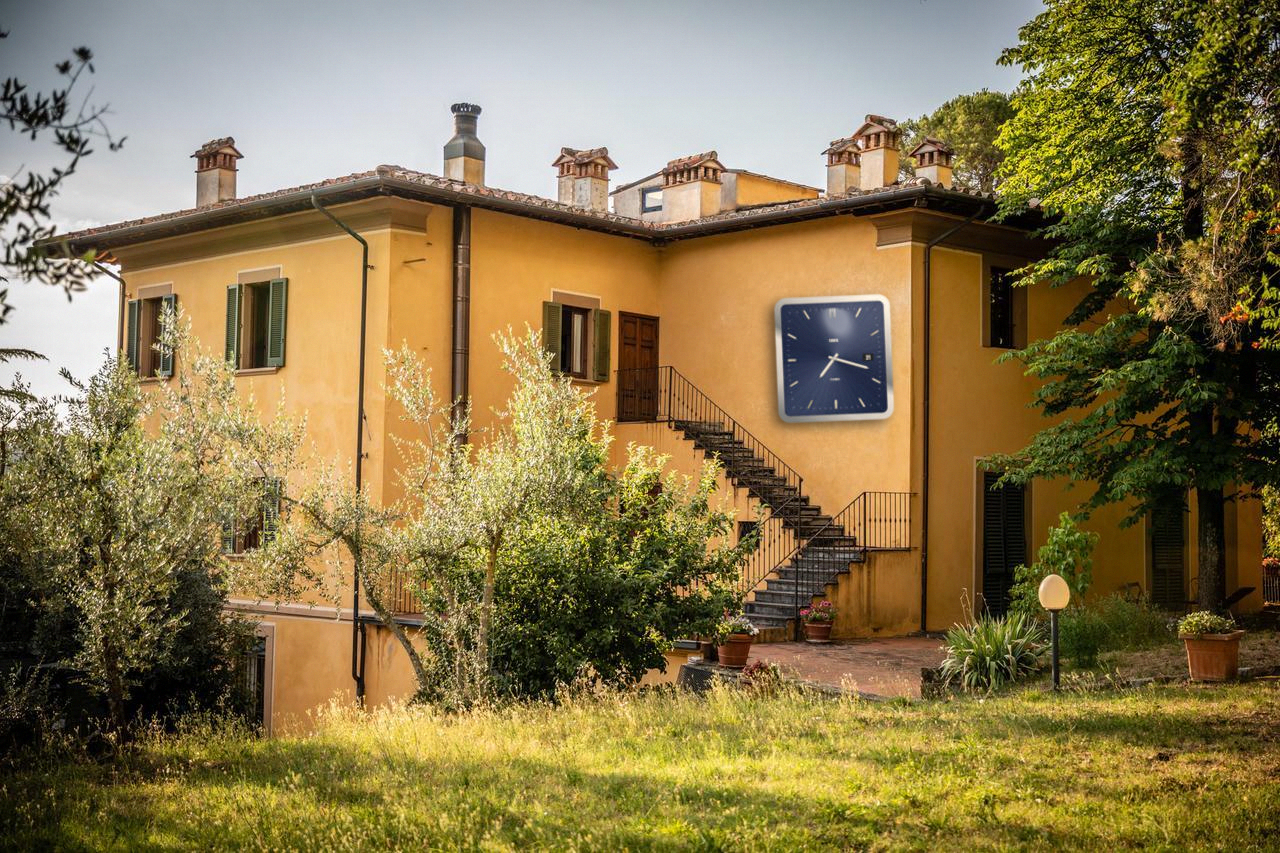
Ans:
7h18
